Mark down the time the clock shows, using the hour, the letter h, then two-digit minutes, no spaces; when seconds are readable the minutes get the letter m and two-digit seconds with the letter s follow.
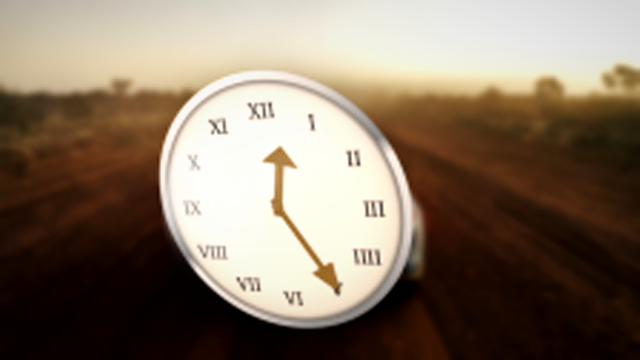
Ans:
12h25
